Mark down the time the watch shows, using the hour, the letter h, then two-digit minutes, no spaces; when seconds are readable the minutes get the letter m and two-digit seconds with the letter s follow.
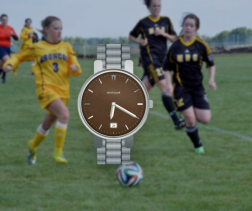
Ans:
6h20
